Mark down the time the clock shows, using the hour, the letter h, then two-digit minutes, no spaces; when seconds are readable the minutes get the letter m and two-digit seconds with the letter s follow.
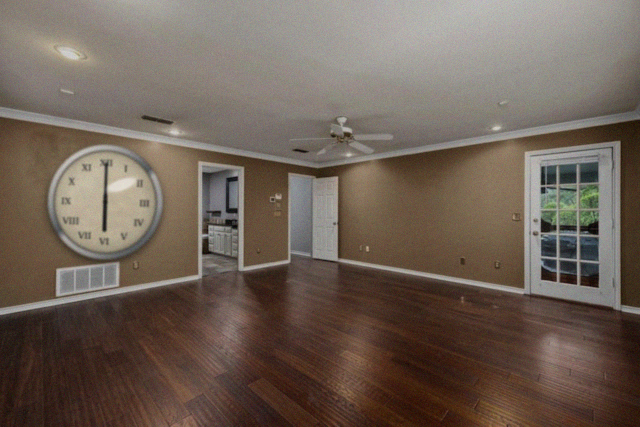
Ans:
6h00
